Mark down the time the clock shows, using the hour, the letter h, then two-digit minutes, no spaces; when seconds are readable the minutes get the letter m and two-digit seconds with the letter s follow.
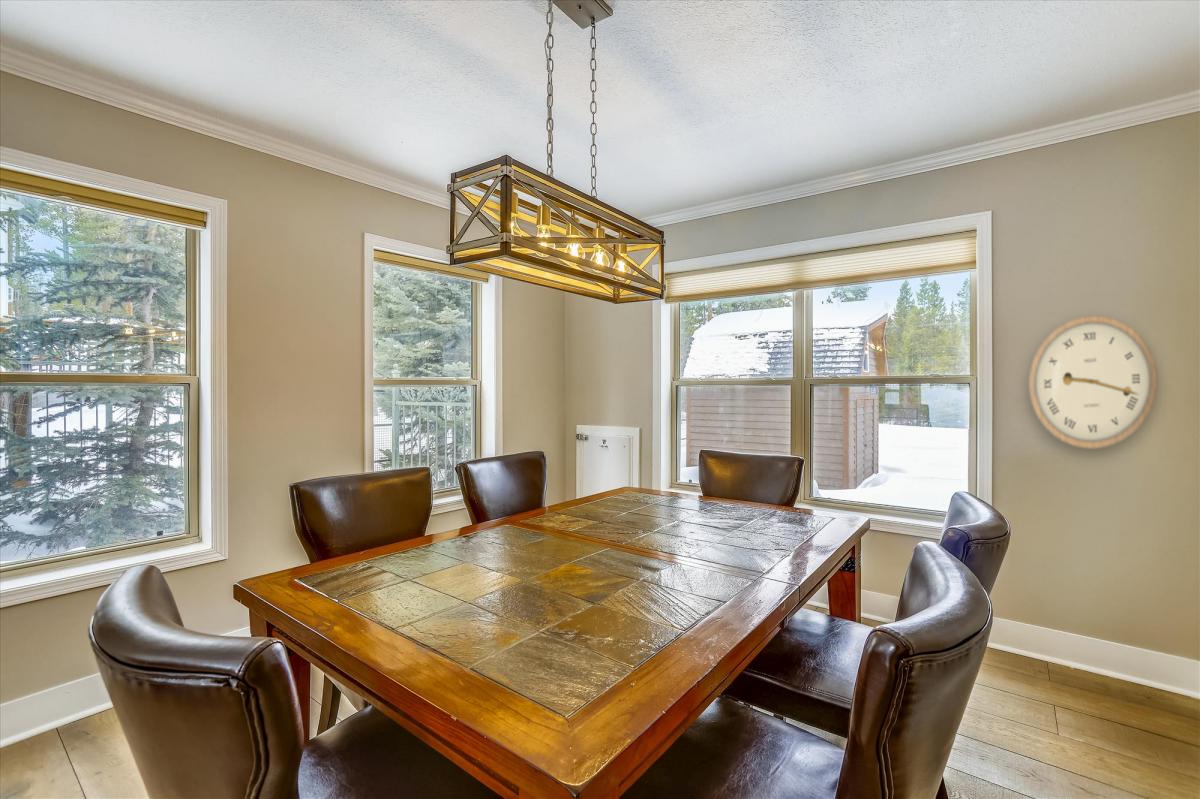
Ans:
9h18
